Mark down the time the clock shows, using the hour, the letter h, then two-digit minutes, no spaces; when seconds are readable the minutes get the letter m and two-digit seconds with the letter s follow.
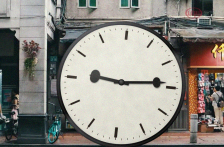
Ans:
9h14
